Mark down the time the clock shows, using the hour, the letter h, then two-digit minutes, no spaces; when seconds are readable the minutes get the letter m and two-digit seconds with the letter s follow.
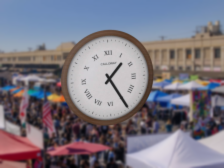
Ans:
1h25
